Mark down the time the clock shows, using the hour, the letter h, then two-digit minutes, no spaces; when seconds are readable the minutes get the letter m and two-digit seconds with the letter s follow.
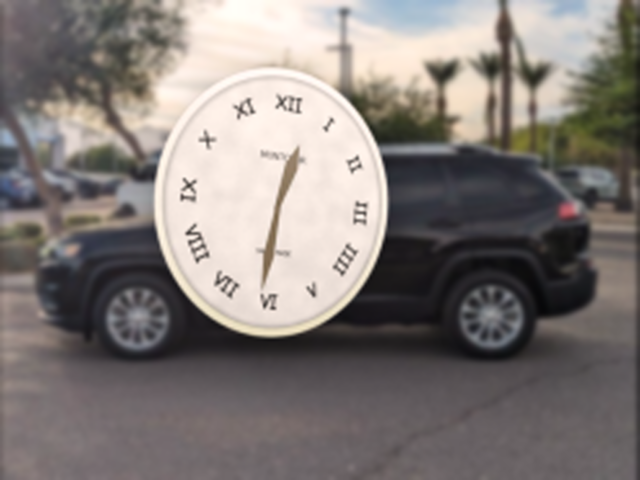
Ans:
12h31
